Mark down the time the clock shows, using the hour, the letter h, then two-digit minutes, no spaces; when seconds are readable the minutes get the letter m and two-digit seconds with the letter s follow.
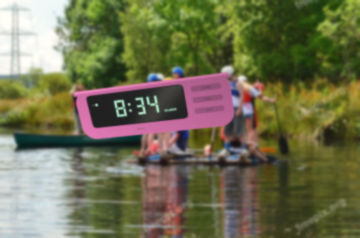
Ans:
8h34
